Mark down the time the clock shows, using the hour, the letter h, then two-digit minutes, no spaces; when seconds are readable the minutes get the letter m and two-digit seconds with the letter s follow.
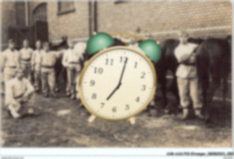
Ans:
7h01
